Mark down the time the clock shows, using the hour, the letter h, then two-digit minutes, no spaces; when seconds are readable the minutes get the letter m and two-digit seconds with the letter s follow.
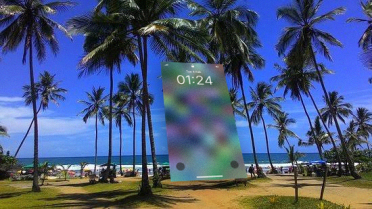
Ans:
1h24
